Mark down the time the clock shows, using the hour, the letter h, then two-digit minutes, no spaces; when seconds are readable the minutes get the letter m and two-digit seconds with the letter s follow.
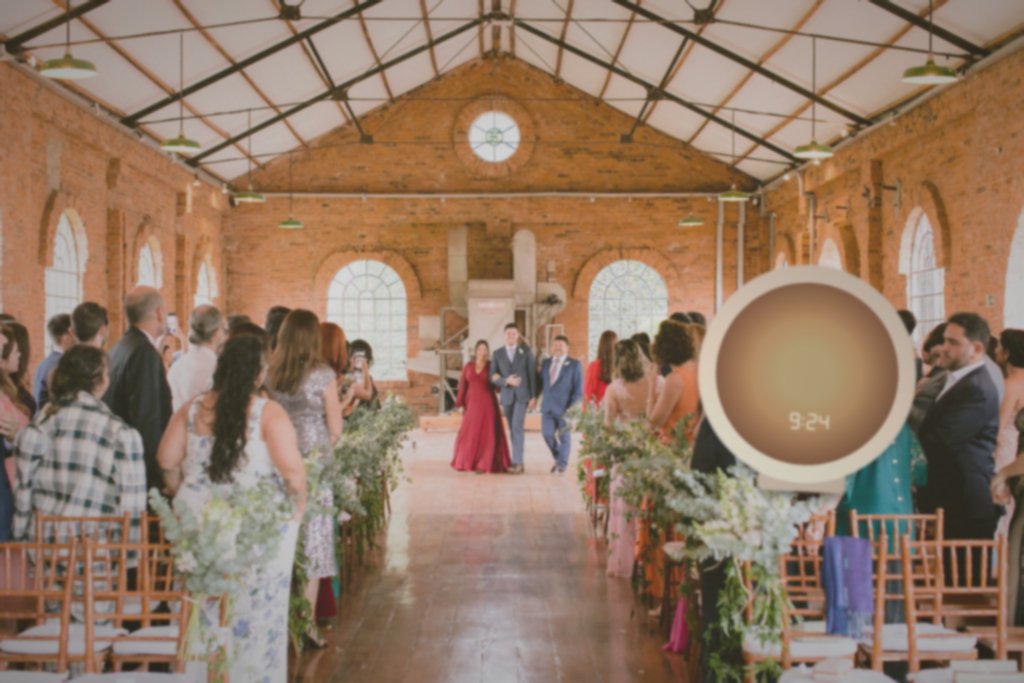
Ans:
9h24
